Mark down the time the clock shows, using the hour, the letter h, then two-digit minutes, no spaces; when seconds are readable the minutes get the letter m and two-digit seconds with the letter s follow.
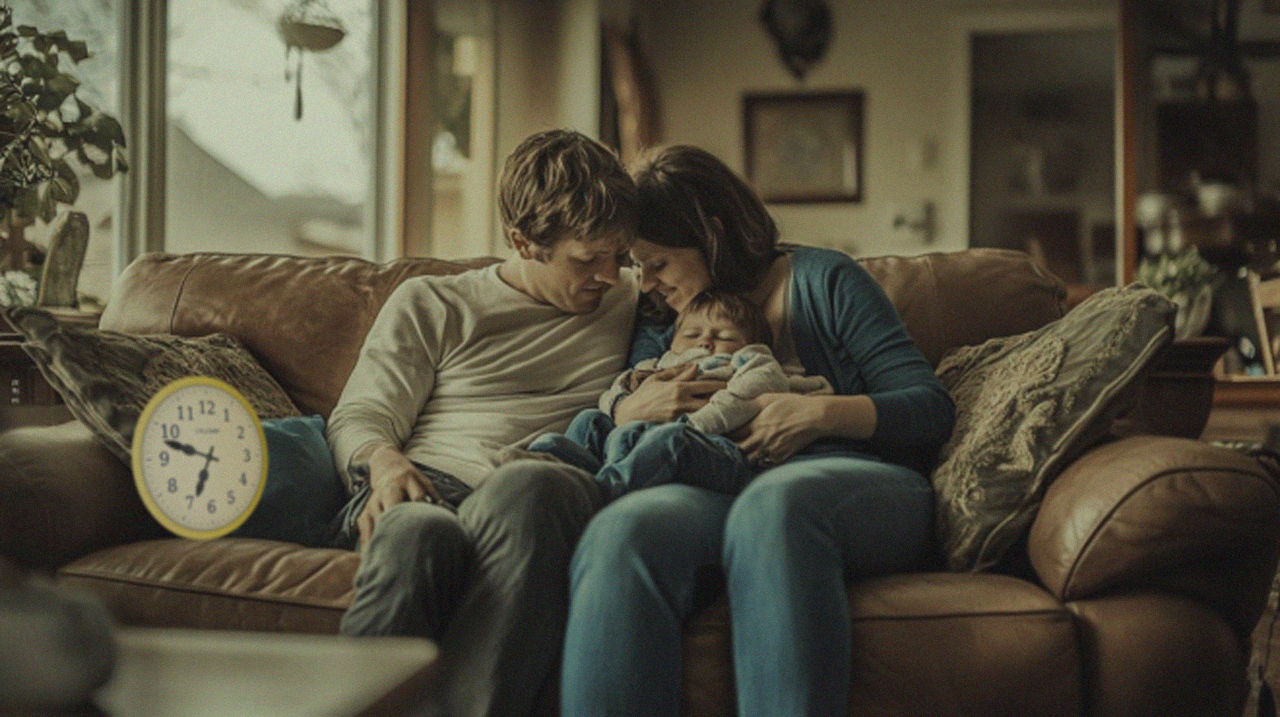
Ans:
6h48
